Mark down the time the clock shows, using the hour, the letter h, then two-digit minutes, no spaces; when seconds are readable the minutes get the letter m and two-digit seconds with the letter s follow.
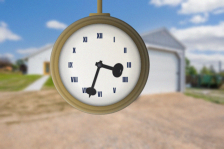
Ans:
3h33
